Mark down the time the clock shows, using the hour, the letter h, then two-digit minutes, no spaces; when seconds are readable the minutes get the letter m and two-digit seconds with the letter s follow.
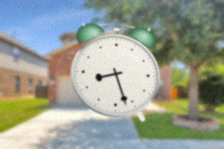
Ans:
8h27
